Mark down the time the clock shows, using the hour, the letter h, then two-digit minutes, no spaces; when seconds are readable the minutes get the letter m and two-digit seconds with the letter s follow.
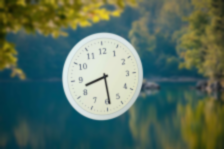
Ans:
8h29
